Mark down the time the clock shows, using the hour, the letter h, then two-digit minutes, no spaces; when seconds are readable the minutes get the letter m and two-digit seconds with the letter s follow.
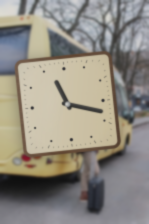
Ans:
11h18
